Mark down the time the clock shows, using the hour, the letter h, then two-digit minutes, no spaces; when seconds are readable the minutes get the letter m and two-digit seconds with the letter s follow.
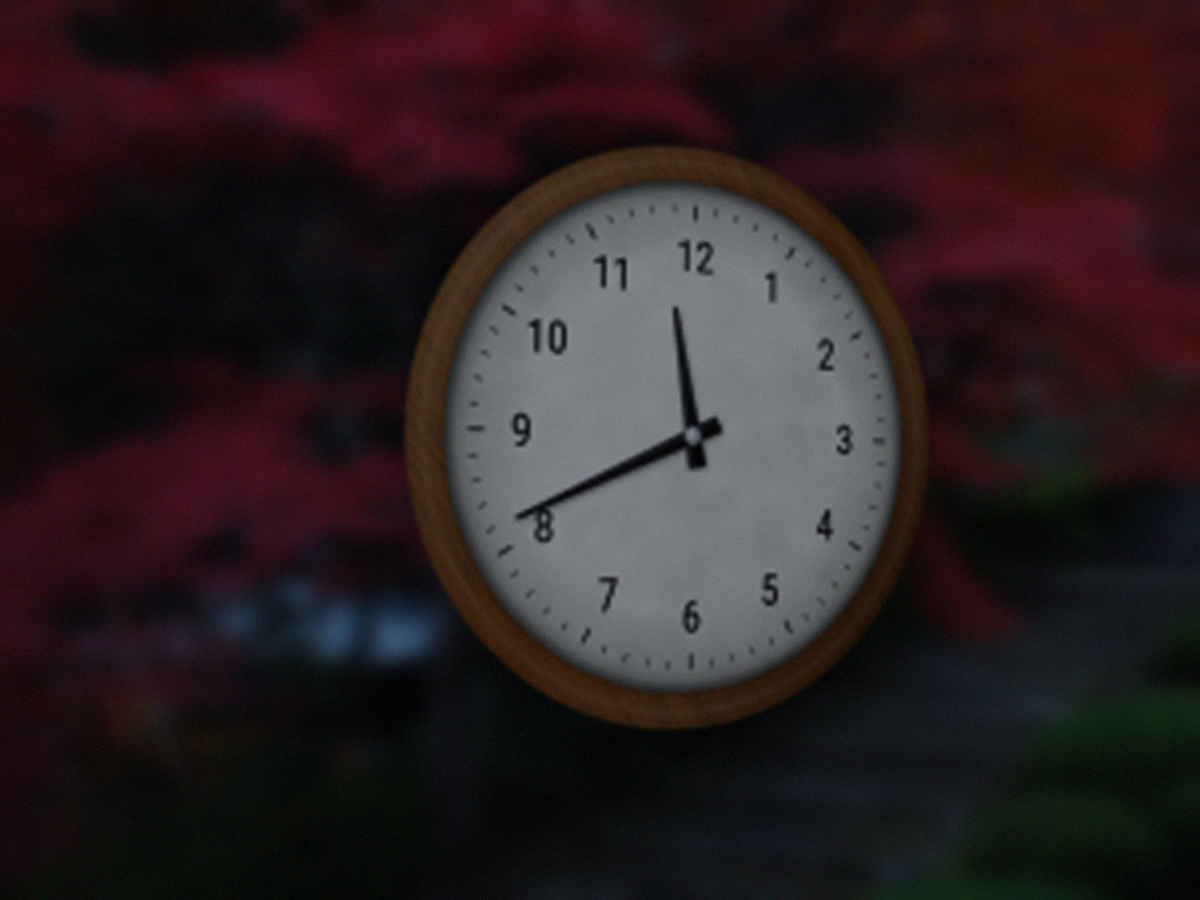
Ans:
11h41
